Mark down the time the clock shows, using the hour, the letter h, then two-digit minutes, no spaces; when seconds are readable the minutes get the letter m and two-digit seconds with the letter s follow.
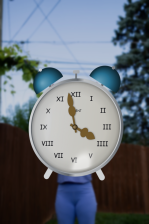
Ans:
3h58
